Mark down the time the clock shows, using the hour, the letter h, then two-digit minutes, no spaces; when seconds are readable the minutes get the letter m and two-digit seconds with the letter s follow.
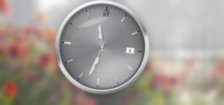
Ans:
11h33
